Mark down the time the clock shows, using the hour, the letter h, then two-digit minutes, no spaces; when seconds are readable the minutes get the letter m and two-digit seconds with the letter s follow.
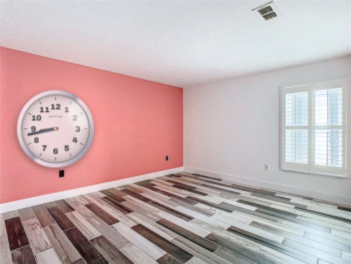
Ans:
8h43
